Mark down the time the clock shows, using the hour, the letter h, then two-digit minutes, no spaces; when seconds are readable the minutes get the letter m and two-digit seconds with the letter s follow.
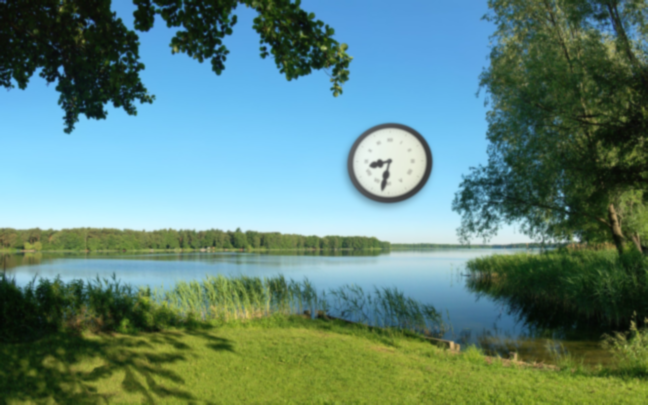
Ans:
8h32
